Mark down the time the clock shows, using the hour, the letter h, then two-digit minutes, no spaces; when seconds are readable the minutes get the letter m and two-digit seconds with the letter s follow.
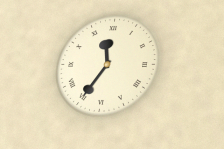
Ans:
11h35
